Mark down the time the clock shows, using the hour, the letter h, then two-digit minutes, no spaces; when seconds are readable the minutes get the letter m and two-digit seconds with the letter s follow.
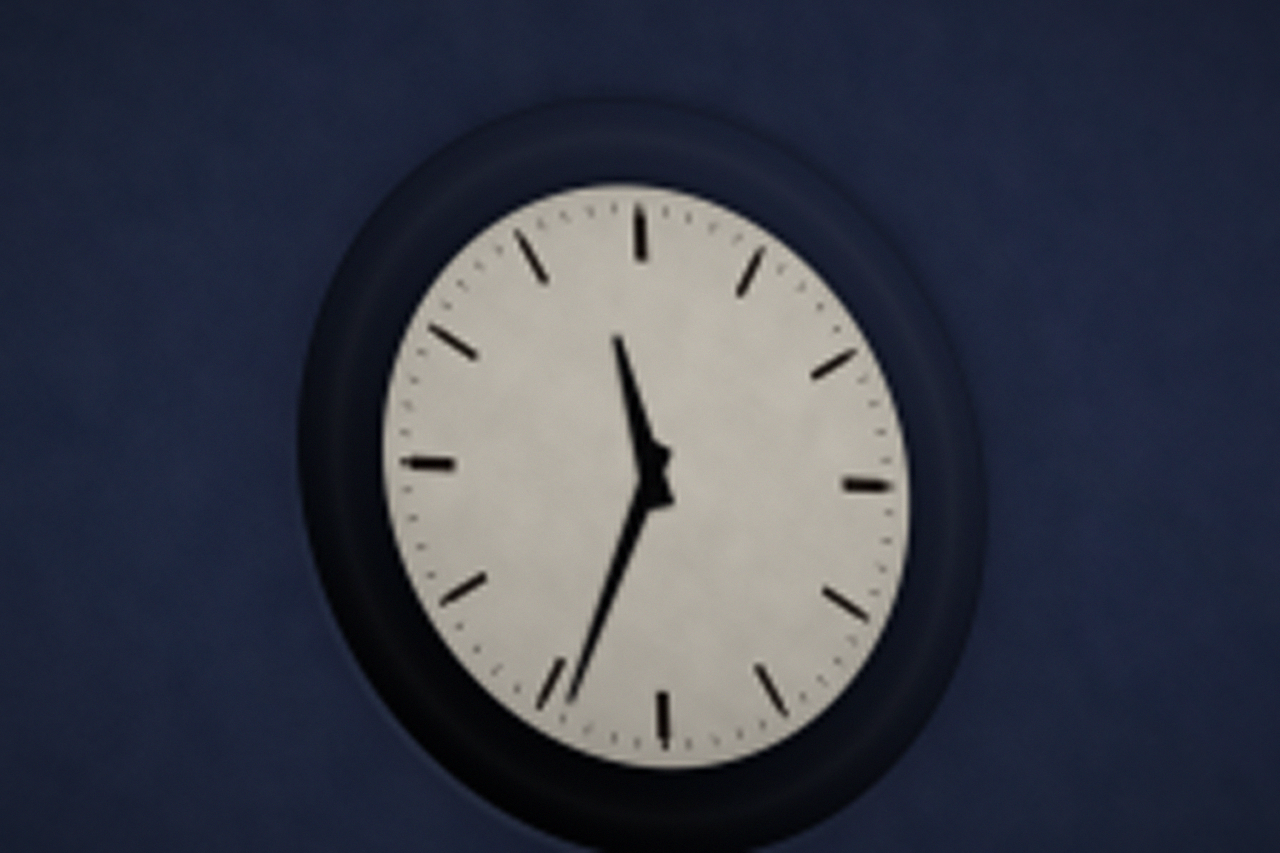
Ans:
11h34
